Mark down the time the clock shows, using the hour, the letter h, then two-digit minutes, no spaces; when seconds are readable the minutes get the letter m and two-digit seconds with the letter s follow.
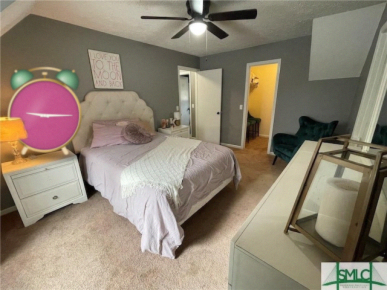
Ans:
9h15
